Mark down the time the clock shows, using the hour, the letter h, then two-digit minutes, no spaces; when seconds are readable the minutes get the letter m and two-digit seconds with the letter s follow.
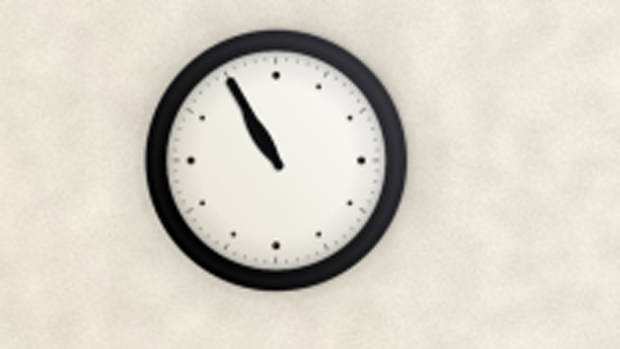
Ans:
10h55
